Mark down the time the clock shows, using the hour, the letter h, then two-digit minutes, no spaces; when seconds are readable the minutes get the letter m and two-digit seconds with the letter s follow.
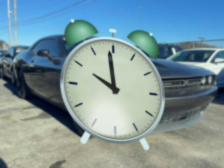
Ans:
9h59
